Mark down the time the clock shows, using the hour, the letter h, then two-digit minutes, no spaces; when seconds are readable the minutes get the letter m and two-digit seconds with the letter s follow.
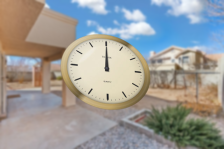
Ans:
12h00
